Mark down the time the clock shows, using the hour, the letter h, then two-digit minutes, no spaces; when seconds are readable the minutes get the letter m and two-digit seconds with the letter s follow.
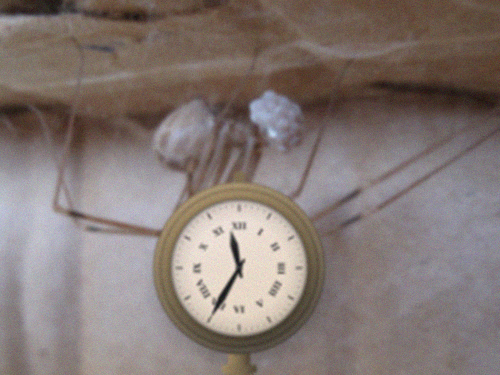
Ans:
11h35
